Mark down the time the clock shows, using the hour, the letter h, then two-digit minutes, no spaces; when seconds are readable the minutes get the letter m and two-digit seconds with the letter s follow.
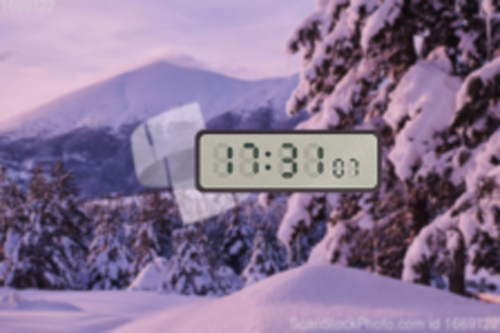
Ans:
17h31m07s
